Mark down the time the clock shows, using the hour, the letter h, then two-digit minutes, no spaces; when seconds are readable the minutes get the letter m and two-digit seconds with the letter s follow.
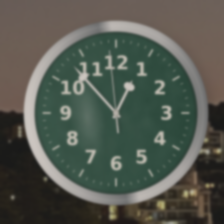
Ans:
12h52m59s
